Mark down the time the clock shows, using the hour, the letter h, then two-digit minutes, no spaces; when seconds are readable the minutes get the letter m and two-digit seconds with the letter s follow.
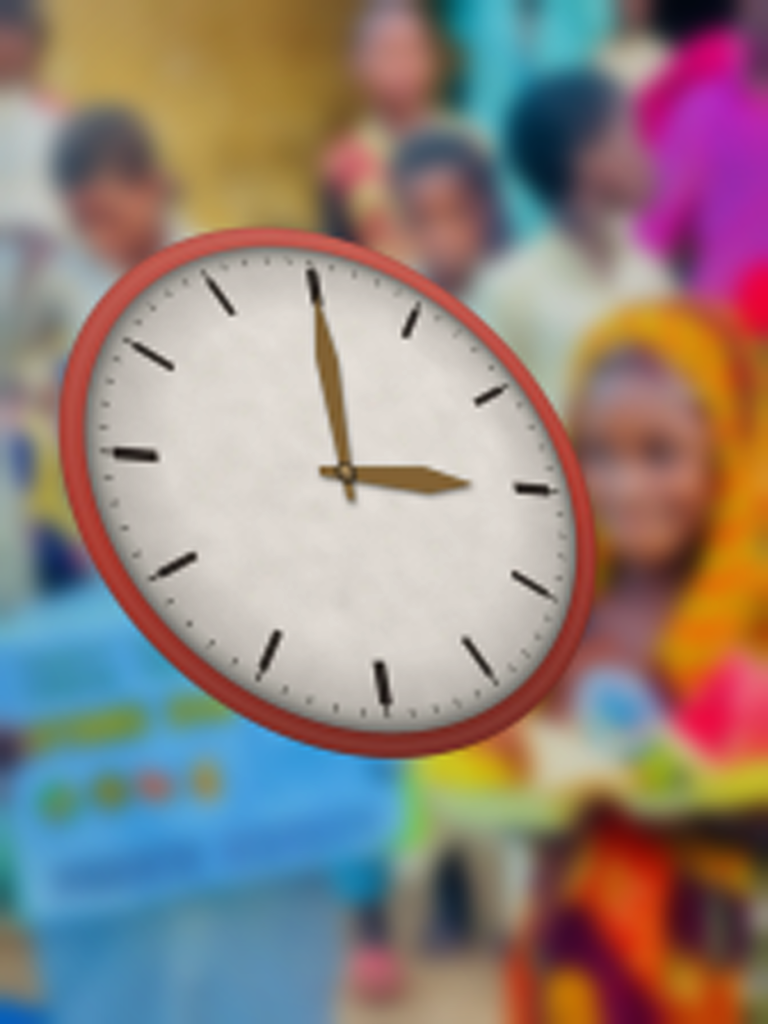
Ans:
3h00
